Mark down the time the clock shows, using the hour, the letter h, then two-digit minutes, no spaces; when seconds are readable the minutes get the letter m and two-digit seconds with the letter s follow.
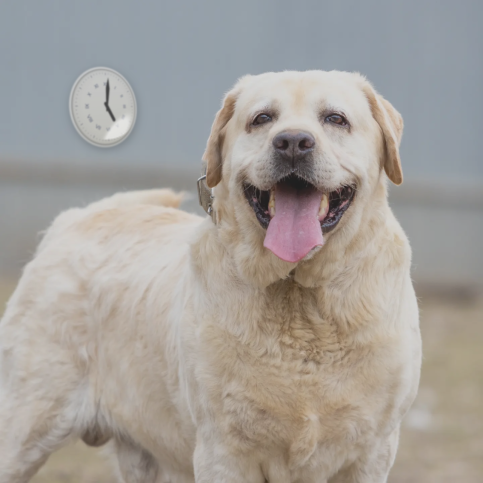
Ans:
5h01
